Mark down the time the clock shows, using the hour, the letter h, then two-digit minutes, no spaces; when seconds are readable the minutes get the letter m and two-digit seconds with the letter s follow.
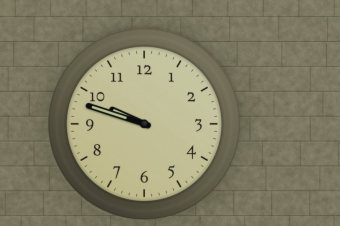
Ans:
9h48
